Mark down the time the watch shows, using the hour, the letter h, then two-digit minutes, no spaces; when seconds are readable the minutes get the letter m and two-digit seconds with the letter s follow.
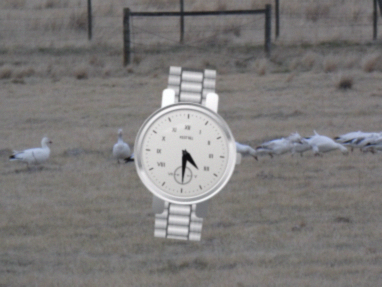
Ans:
4h30
